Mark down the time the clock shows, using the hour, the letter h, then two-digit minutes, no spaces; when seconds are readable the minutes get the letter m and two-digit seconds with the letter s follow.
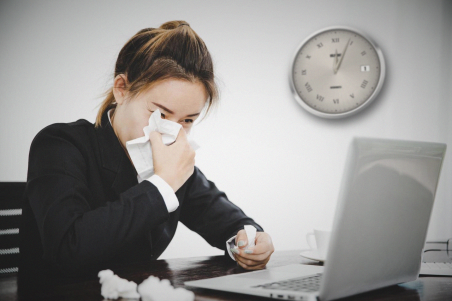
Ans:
12h04
